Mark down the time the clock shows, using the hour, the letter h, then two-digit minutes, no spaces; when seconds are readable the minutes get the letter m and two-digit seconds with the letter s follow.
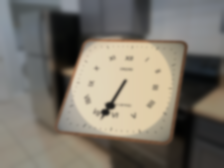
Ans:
6h33
